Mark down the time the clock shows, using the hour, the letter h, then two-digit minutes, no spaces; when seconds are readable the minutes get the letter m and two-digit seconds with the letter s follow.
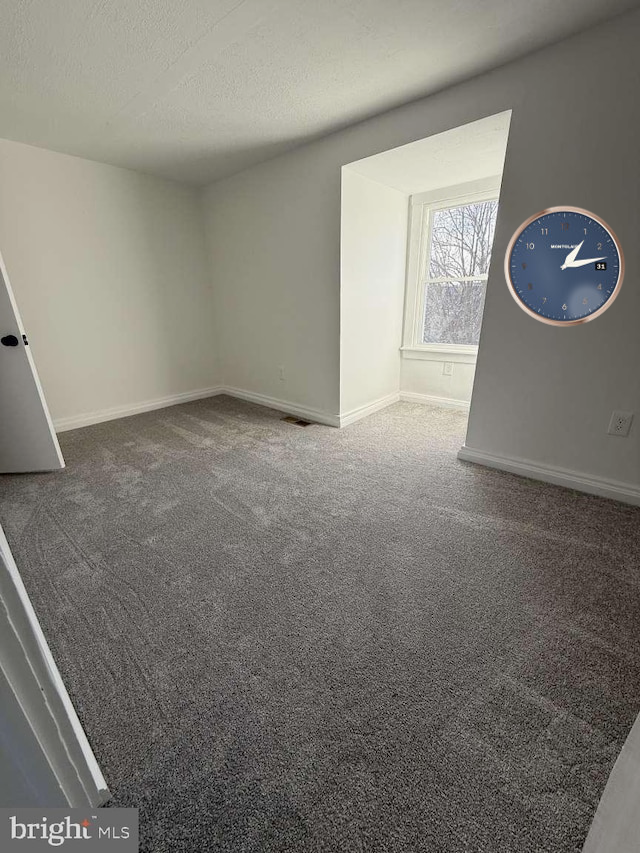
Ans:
1h13
